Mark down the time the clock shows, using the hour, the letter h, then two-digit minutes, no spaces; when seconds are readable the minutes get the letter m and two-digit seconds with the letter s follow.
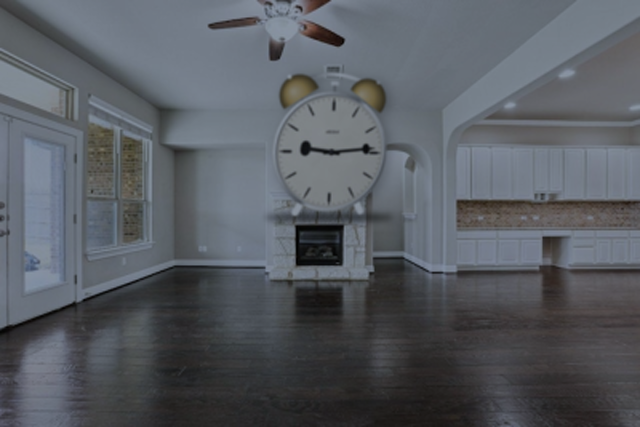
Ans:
9h14
